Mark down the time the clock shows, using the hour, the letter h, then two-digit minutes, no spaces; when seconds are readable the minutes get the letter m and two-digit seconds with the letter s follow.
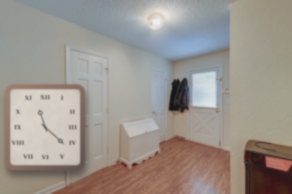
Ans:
11h22
